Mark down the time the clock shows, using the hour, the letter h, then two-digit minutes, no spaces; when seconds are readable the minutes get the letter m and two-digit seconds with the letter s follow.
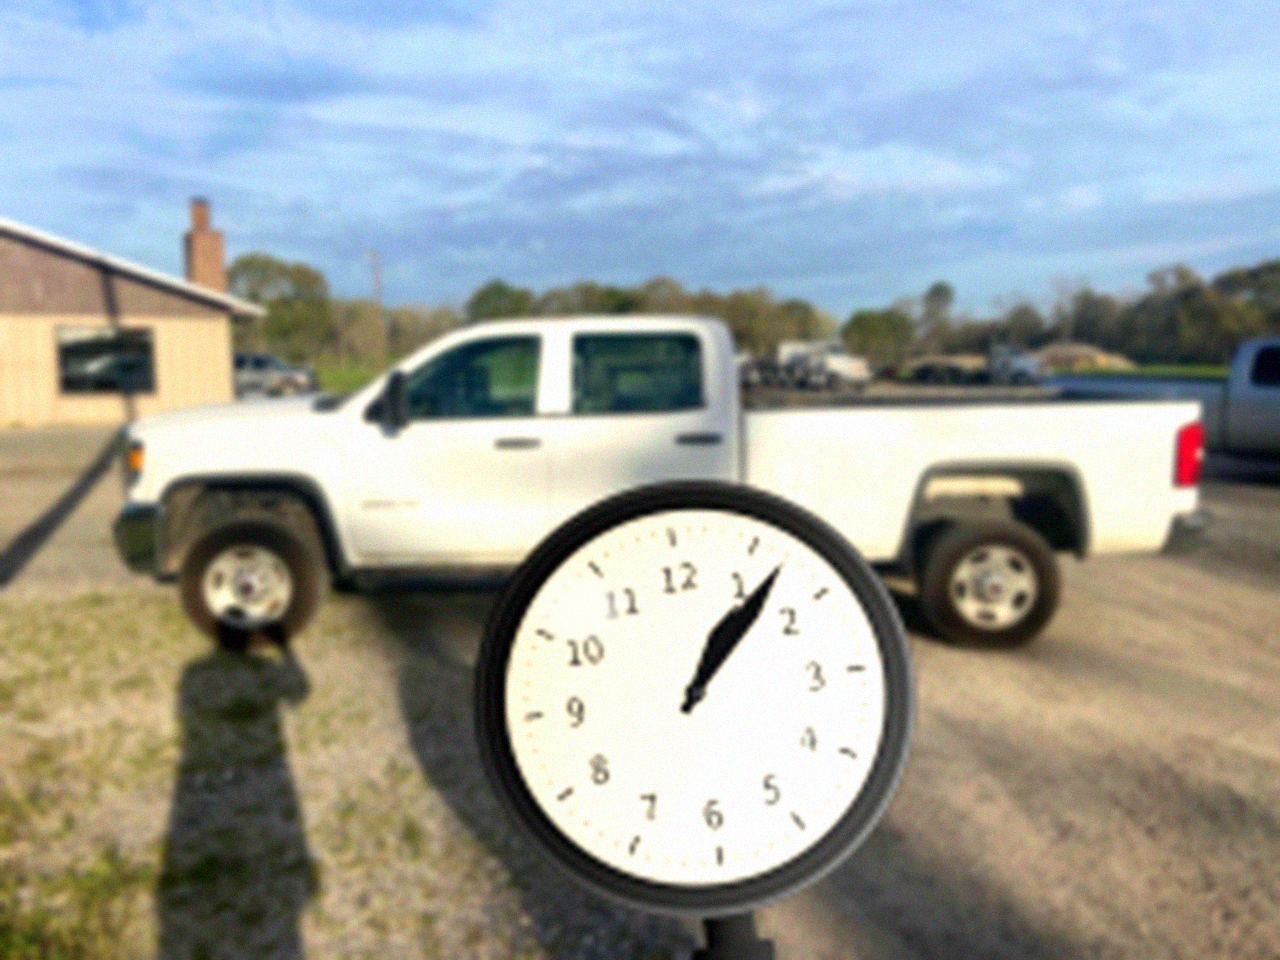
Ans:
1h07
